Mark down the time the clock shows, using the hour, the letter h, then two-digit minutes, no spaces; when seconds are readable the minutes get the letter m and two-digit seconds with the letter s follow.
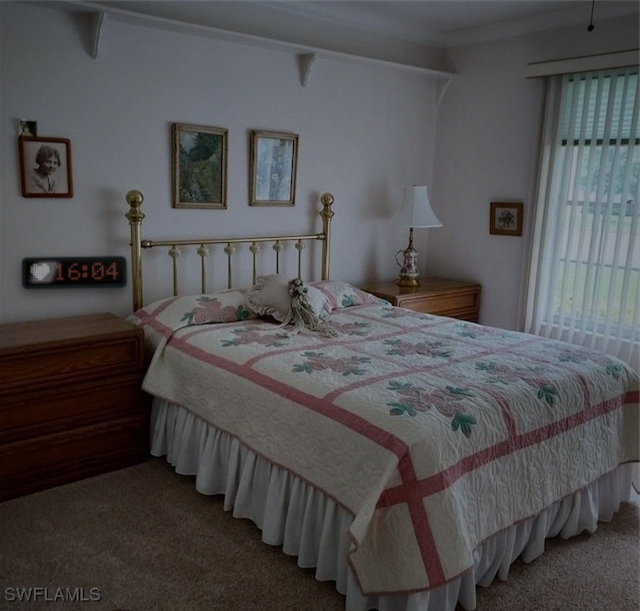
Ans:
16h04
